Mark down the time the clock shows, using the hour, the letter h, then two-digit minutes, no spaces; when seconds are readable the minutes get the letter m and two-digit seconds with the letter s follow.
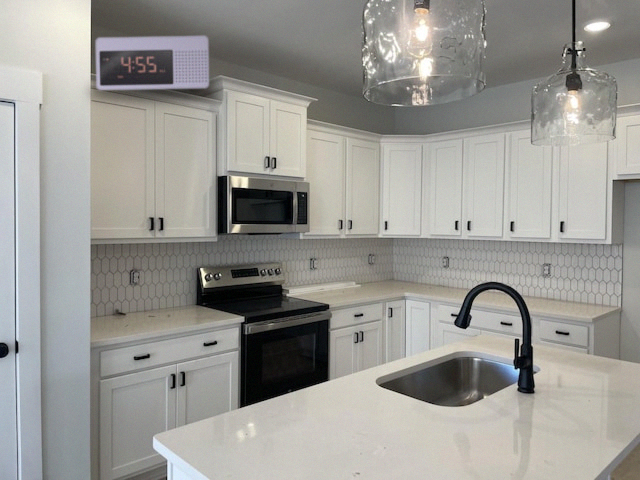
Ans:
4h55
